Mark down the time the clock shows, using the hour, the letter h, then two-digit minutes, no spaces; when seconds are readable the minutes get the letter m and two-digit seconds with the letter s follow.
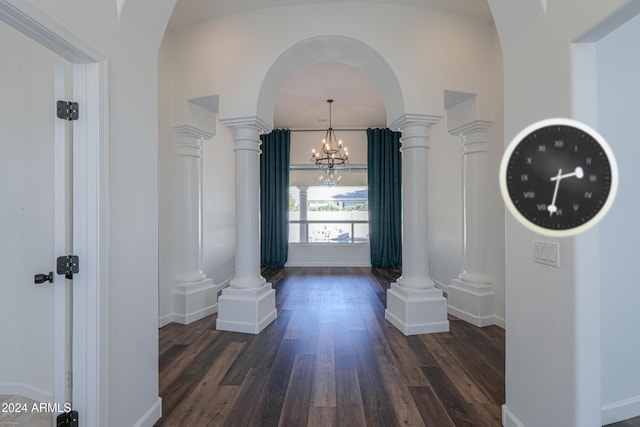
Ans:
2h32
